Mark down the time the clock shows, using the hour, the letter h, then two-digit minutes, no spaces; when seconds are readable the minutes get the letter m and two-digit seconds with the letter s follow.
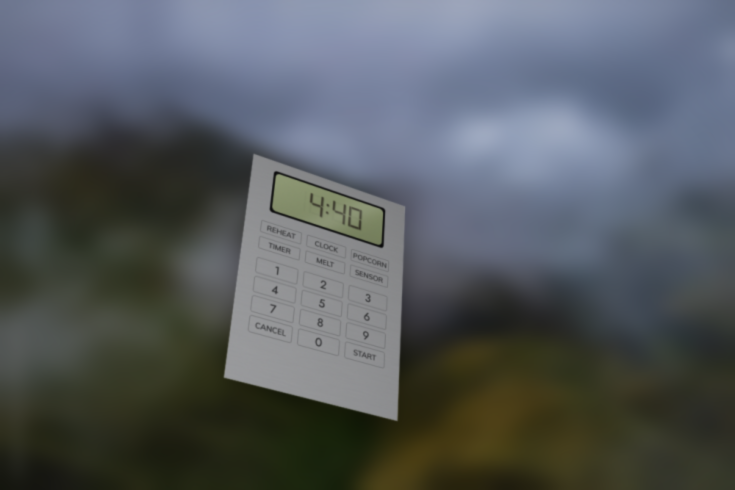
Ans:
4h40
